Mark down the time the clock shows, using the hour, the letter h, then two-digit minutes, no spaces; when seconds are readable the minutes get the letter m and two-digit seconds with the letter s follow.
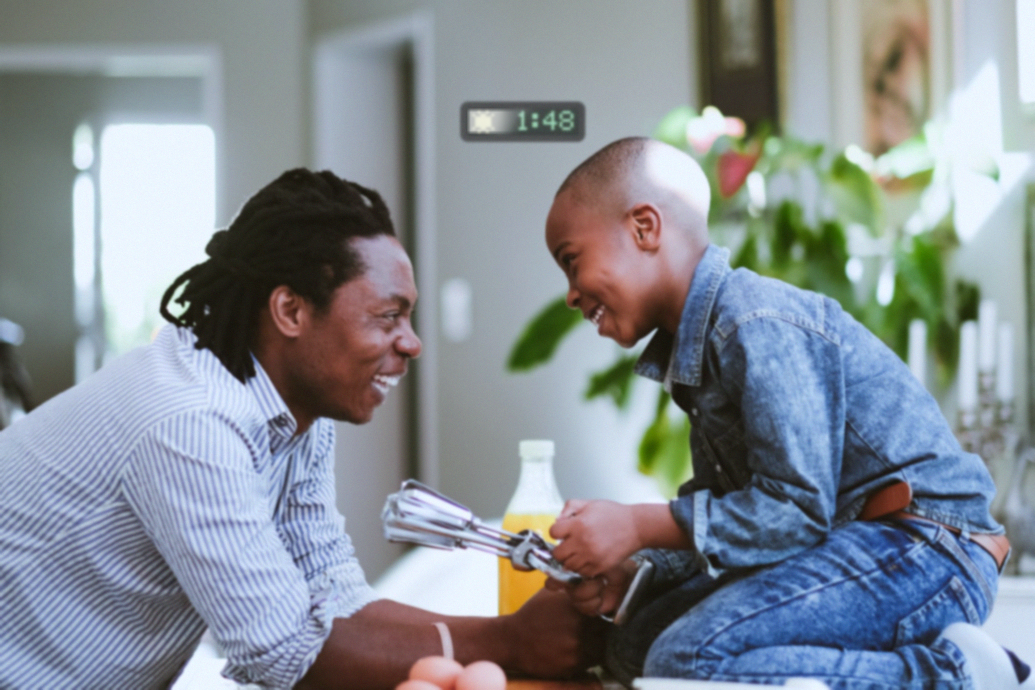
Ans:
1h48
